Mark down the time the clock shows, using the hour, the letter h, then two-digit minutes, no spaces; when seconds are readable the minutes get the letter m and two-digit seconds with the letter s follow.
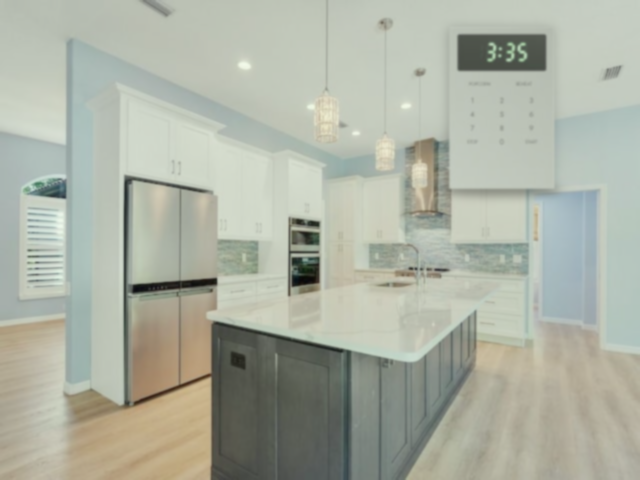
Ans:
3h35
